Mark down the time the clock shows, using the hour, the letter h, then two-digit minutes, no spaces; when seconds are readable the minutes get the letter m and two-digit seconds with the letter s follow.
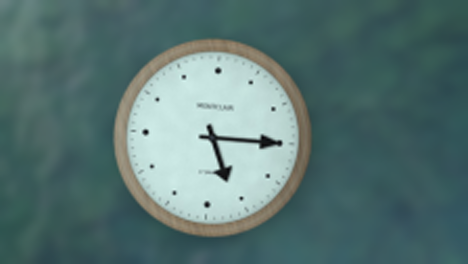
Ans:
5h15
